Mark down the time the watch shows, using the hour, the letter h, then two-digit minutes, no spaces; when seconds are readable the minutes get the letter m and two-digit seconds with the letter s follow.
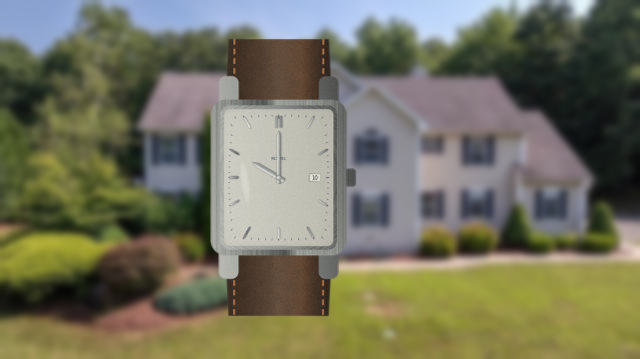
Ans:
10h00
